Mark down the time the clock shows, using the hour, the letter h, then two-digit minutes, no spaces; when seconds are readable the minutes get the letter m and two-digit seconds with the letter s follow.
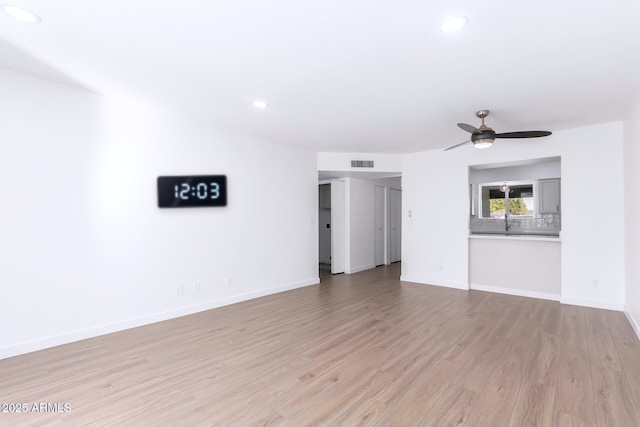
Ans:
12h03
